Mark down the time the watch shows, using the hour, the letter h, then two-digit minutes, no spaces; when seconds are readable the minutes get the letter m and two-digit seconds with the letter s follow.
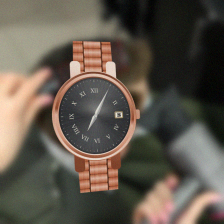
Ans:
7h05
